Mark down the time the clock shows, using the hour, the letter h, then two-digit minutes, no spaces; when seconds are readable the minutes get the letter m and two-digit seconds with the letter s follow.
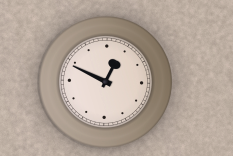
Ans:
12h49
